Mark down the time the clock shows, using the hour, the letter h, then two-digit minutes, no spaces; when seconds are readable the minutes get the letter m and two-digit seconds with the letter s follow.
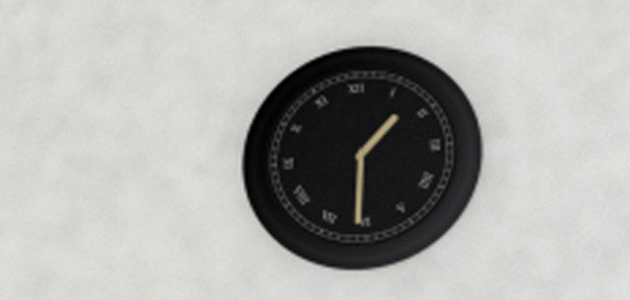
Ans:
1h31
